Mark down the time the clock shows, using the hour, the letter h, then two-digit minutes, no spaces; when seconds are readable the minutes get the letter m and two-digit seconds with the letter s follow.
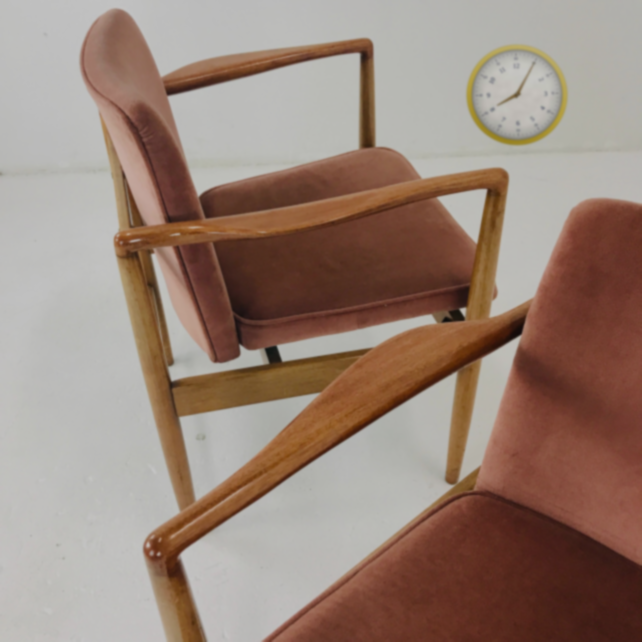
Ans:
8h05
